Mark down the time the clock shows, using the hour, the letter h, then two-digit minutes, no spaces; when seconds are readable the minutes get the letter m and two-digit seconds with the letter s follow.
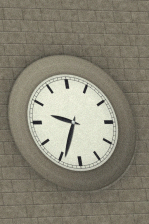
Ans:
9h34
